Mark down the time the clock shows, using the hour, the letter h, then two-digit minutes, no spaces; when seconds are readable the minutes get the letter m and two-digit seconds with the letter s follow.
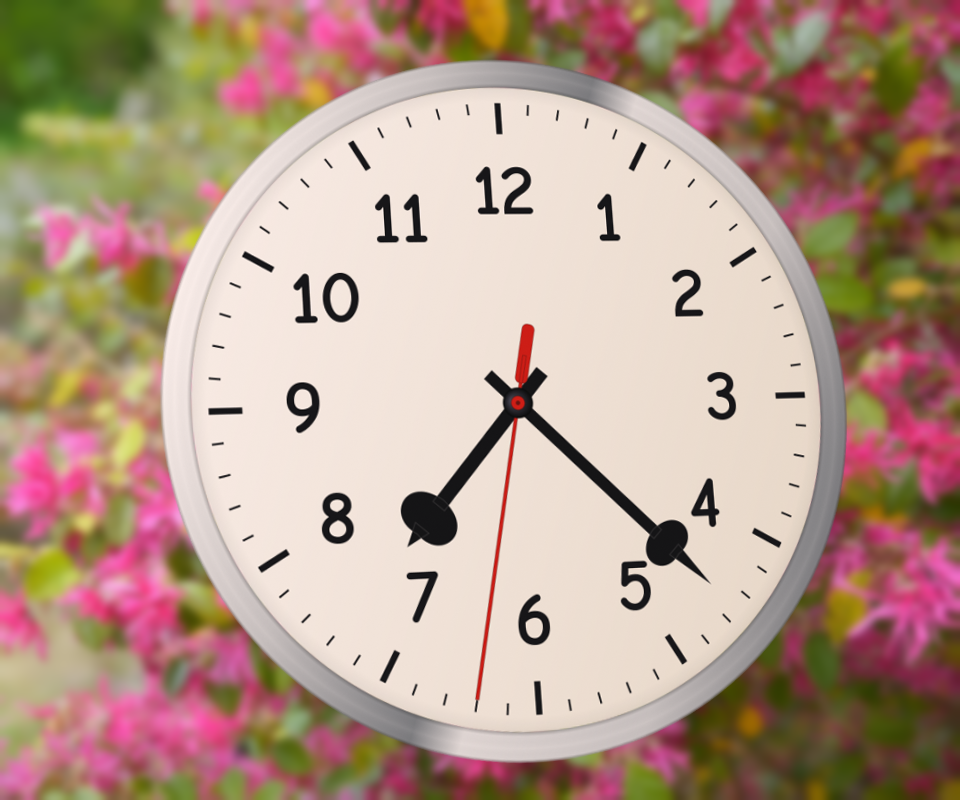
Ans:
7h22m32s
